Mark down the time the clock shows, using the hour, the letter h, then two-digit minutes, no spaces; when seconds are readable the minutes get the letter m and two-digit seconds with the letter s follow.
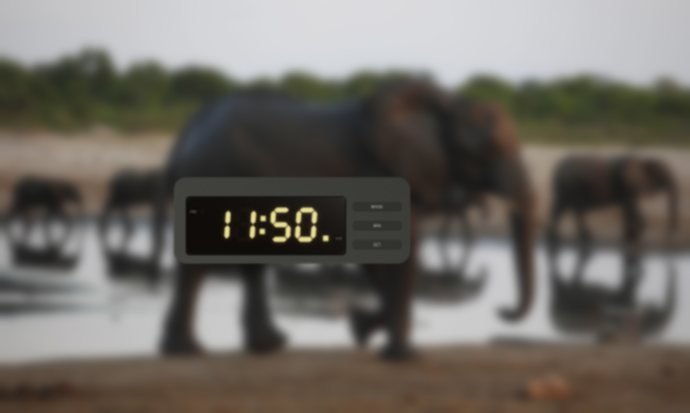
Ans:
11h50
